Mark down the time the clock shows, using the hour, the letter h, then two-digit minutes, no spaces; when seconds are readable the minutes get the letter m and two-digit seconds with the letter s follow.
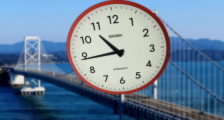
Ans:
10h44
